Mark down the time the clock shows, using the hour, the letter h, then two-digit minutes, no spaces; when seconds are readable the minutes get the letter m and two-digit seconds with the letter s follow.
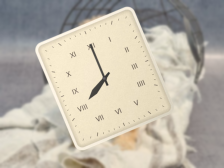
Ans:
8h00
